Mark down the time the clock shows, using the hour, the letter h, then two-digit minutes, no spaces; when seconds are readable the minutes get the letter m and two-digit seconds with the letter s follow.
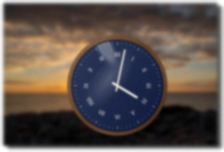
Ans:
4h02
